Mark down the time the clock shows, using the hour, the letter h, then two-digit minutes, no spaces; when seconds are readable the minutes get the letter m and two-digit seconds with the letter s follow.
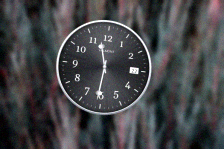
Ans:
11h31
